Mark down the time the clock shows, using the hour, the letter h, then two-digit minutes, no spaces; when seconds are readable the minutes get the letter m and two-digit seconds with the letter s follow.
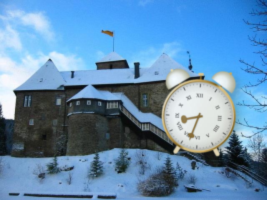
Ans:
8h33
